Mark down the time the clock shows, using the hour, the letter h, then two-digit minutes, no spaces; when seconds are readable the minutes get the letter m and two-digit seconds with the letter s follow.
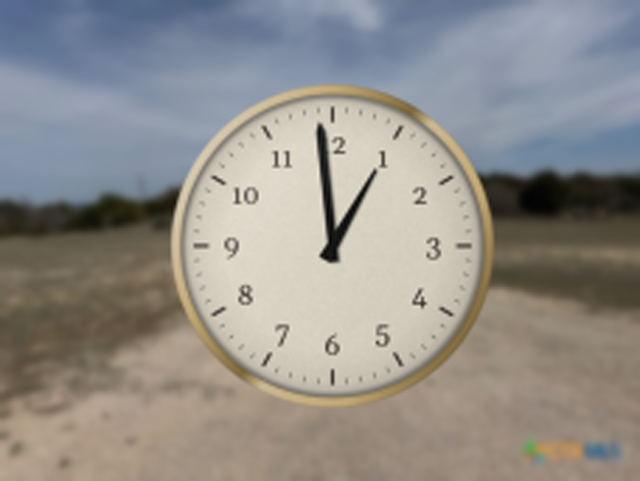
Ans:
12h59
